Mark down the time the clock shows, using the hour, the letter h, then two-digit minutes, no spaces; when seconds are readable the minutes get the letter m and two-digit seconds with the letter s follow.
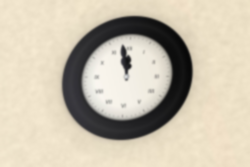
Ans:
11h58
